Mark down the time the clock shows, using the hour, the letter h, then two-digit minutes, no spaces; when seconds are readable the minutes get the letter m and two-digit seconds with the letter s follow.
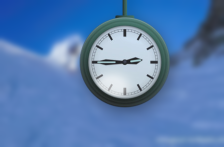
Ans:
2h45
